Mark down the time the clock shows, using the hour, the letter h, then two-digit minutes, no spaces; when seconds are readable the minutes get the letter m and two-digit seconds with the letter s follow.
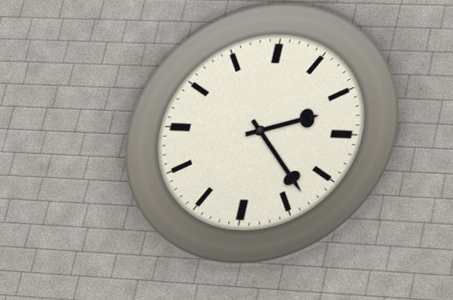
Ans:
2h23
